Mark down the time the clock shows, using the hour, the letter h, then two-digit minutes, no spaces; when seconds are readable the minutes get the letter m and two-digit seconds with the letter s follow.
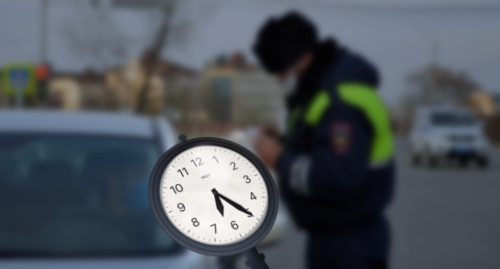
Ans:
6h25
